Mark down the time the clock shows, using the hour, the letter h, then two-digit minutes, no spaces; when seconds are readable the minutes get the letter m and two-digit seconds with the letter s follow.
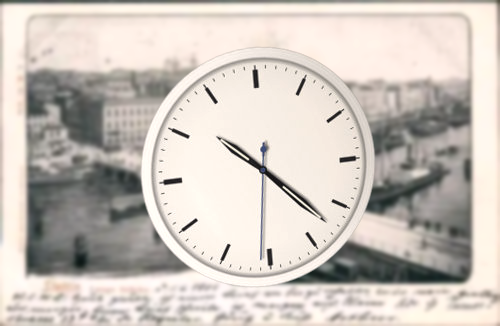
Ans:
10h22m31s
